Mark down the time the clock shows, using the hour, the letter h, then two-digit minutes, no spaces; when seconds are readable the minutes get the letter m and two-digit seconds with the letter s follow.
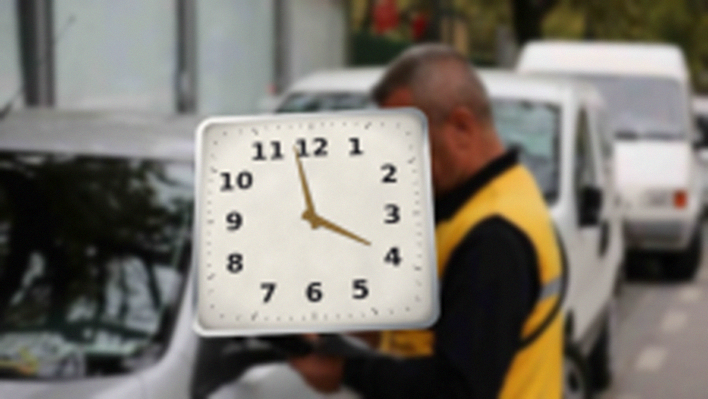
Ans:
3h58
